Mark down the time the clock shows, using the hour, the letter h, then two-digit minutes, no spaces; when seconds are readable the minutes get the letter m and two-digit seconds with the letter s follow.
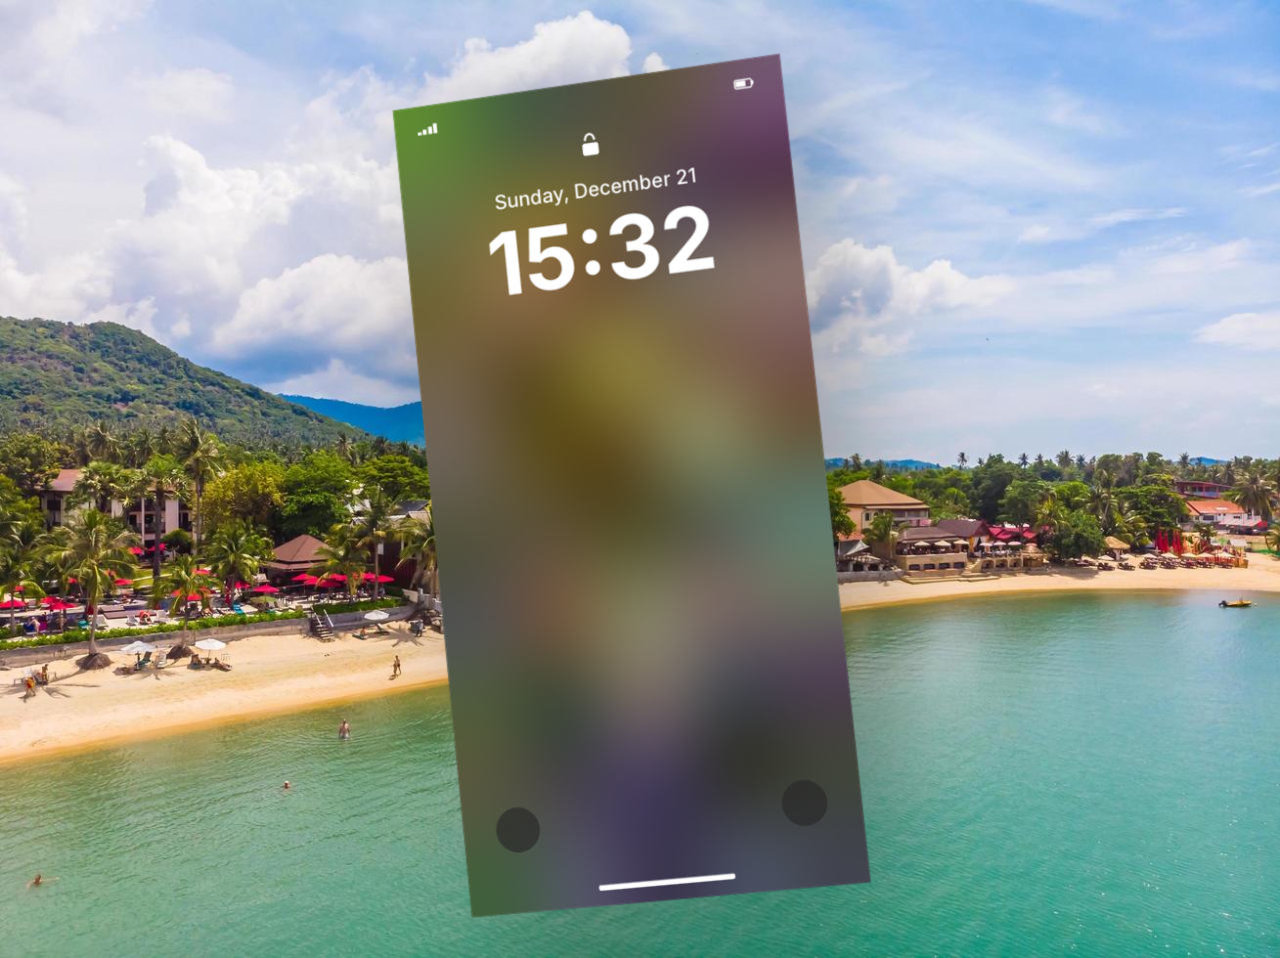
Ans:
15h32
